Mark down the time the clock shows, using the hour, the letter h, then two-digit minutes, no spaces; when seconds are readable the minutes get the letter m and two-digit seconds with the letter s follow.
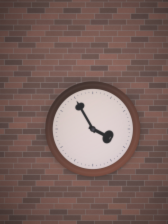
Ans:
3h55
